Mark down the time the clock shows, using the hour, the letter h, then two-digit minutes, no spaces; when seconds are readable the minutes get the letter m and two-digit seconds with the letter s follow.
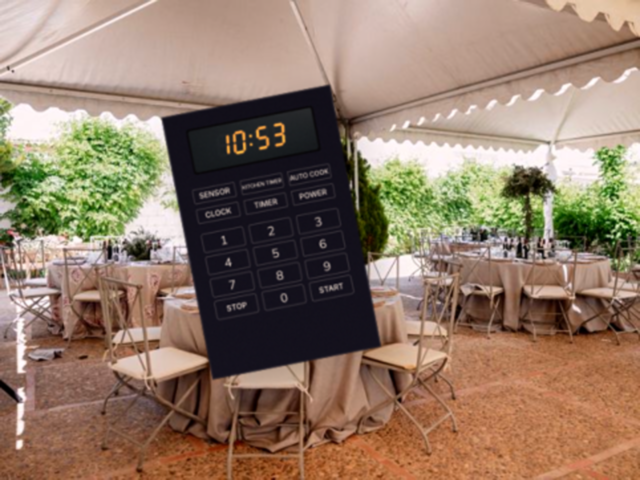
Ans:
10h53
